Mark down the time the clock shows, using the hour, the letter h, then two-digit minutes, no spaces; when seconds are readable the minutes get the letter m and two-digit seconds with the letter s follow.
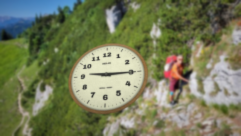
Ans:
9h15
